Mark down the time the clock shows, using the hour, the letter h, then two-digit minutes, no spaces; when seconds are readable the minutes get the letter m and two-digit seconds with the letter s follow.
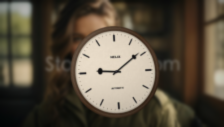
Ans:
9h09
